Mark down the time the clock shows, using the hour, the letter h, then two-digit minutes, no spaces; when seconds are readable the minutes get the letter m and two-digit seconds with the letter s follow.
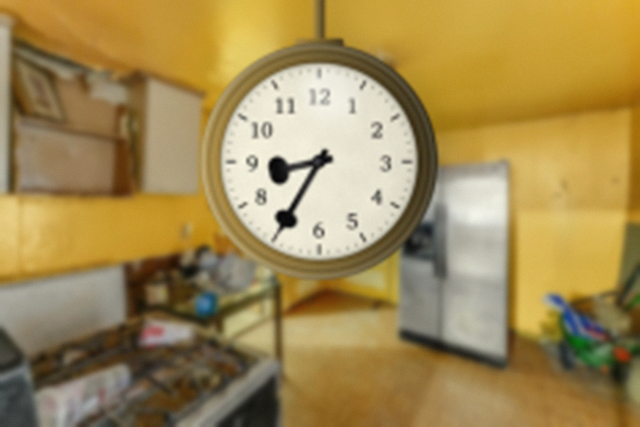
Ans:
8h35
